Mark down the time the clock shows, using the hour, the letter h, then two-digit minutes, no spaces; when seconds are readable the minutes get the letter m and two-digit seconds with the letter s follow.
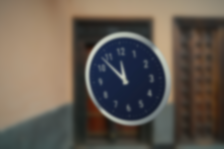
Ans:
11h53
